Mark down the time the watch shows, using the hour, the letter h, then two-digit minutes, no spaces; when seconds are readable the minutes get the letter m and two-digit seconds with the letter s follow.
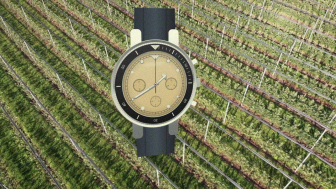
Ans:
1h40
